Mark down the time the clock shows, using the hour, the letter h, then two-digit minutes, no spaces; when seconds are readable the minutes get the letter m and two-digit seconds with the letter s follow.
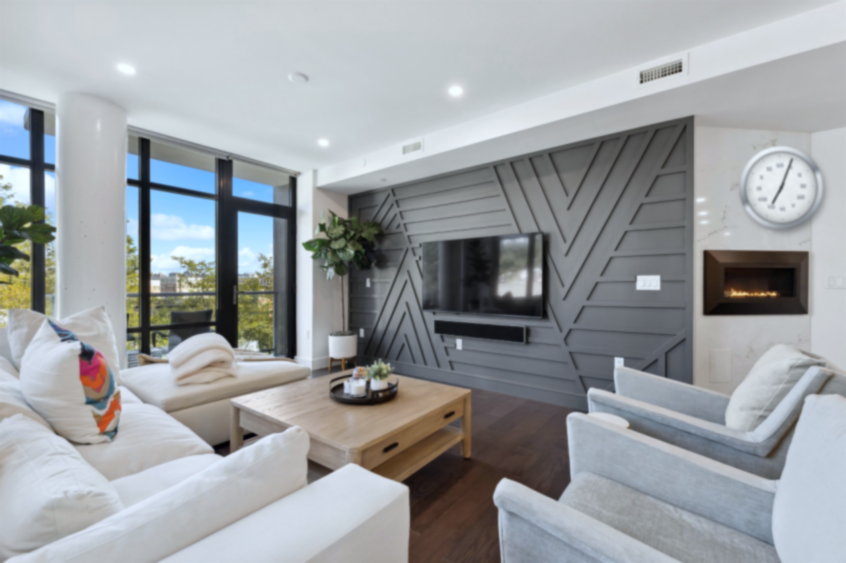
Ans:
7h04
